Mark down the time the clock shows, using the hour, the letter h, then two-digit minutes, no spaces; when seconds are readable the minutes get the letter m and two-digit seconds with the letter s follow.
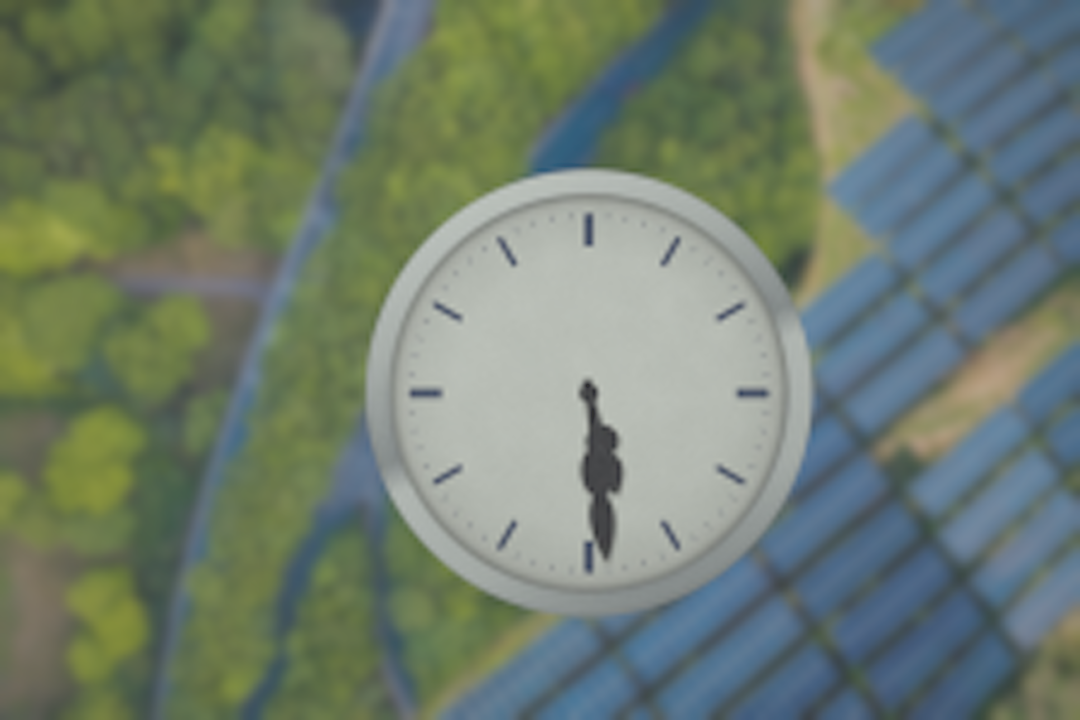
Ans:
5h29
